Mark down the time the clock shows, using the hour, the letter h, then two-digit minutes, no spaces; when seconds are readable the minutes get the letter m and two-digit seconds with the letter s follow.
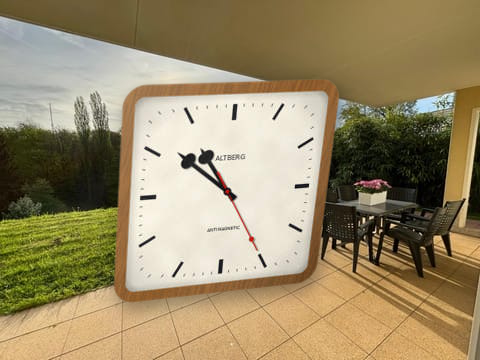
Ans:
10h51m25s
